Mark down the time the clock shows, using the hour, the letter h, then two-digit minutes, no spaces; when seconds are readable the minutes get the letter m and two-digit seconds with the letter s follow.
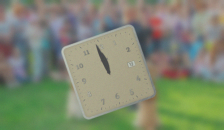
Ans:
11h59
